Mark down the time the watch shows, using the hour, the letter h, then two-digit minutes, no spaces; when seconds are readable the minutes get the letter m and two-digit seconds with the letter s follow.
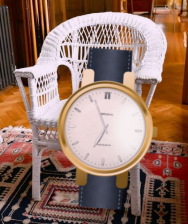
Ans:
6h56
